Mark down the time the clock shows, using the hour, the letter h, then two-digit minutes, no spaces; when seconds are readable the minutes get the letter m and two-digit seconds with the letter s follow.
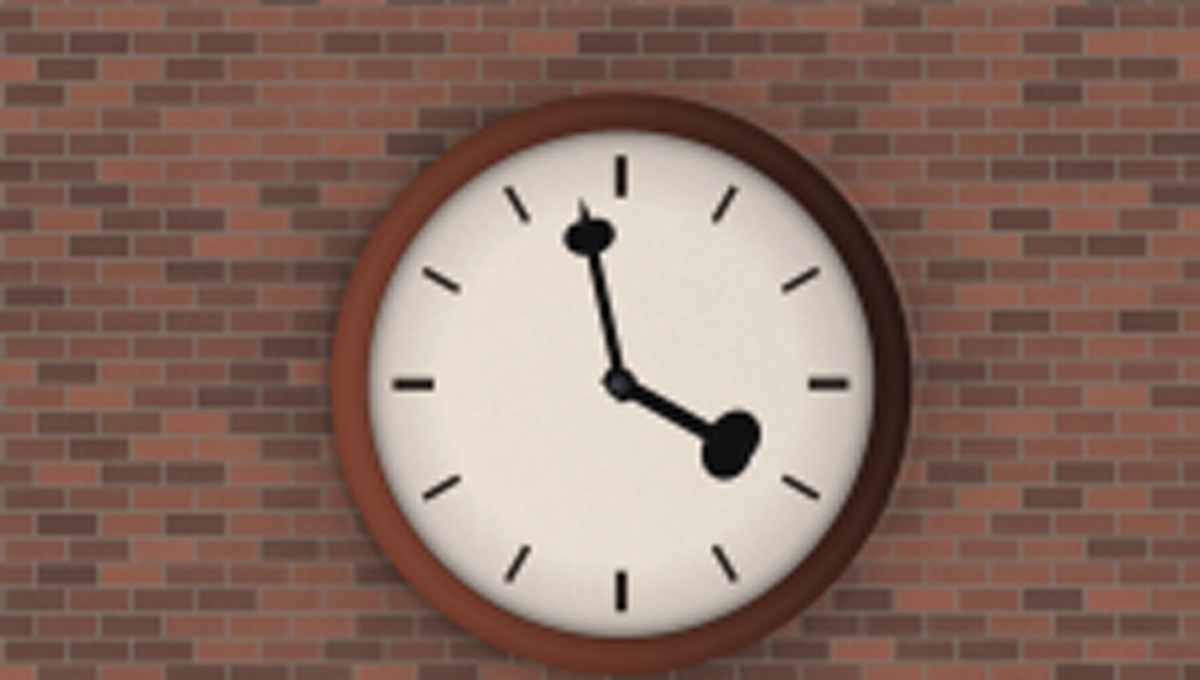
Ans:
3h58
